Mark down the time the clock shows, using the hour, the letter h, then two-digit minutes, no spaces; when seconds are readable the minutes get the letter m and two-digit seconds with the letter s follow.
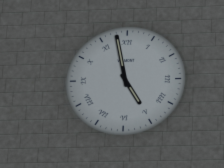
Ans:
4h58
